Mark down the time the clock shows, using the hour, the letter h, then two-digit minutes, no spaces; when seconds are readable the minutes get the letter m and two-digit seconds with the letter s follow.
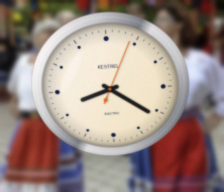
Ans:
8h21m04s
